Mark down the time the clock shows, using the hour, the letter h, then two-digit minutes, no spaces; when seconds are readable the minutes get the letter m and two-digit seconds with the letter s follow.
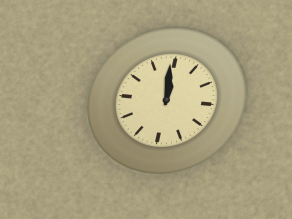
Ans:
11h59
